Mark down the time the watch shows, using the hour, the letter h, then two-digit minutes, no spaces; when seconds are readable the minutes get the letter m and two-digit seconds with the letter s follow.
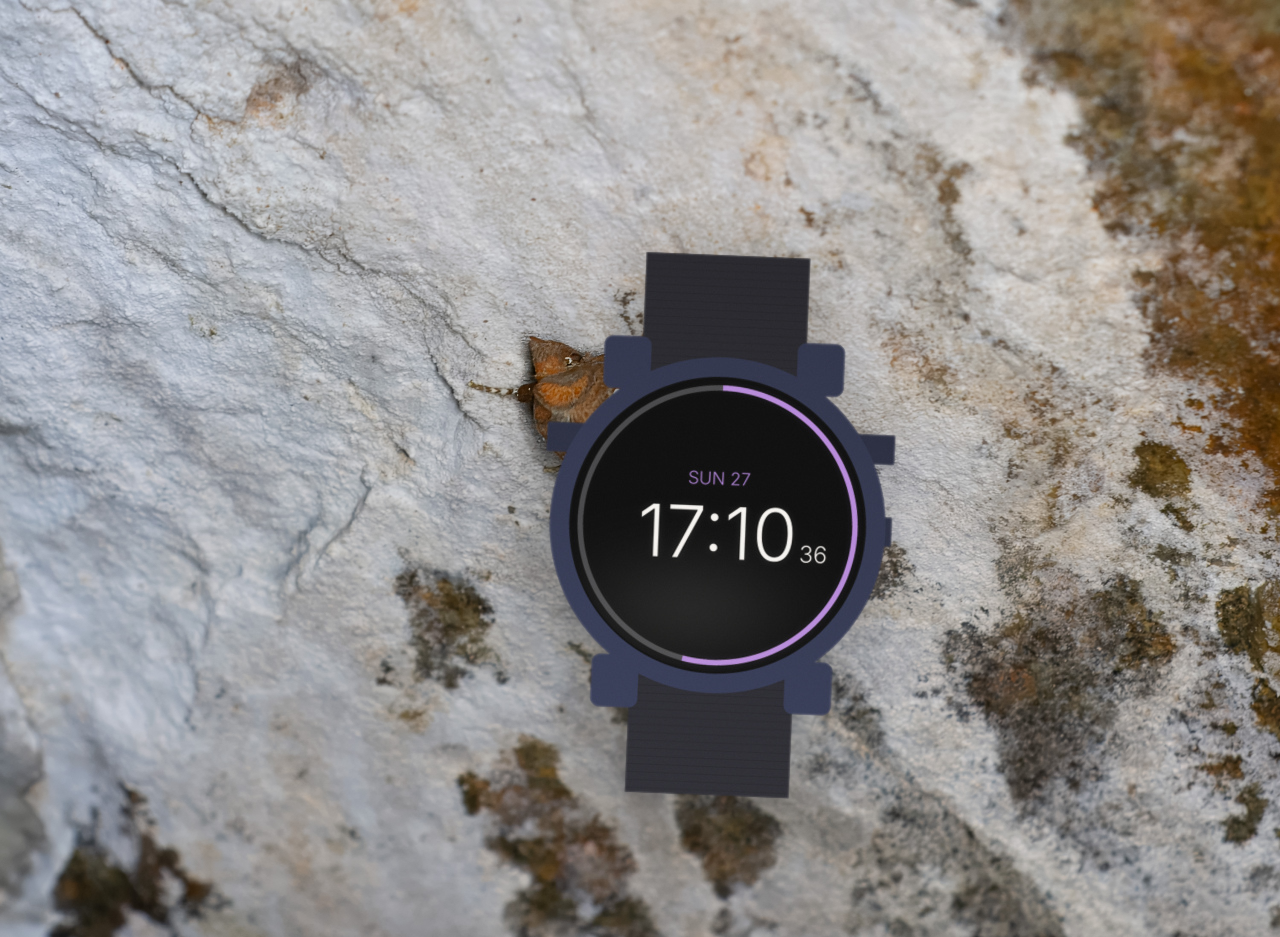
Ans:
17h10m36s
